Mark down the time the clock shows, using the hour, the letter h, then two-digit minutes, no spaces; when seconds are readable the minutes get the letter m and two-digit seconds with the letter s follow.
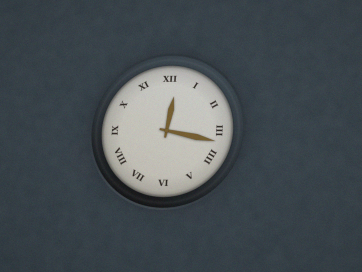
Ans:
12h17
